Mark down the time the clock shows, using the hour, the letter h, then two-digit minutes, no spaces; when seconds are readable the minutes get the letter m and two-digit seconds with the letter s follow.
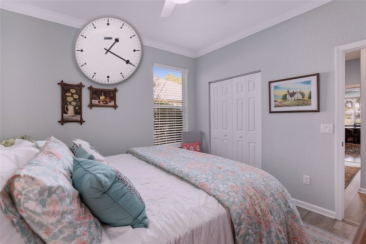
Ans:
1h20
